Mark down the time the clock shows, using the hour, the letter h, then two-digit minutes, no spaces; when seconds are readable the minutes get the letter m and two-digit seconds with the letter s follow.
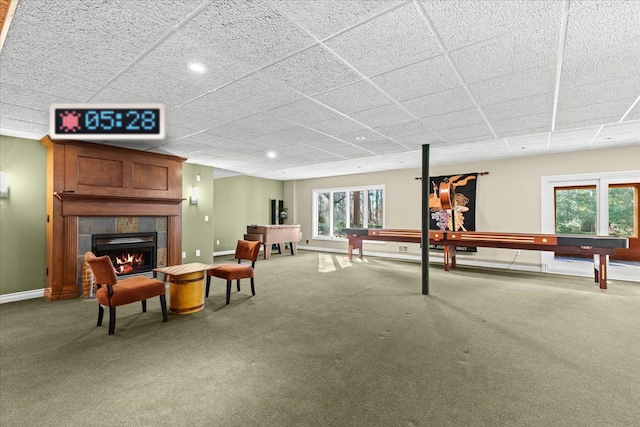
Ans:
5h28
